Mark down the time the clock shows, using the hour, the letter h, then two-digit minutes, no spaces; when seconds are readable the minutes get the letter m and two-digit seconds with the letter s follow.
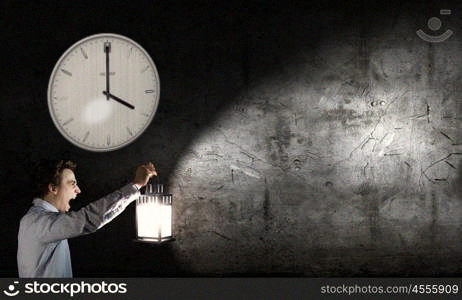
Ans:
4h00
